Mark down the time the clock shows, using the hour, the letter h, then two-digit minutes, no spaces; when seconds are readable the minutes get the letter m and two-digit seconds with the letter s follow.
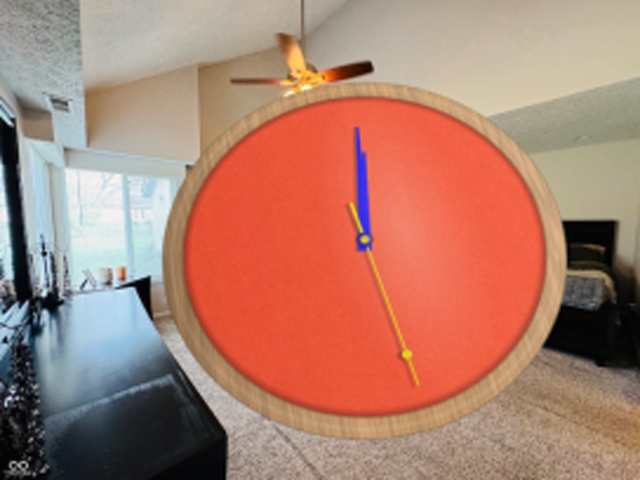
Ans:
11h59m27s
